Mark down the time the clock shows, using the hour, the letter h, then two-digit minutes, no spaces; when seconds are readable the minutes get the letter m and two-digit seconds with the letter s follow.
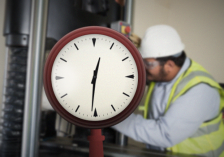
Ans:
12h31
